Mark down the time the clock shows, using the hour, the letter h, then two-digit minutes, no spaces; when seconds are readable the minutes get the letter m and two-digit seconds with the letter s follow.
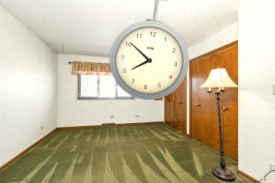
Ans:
7h51
